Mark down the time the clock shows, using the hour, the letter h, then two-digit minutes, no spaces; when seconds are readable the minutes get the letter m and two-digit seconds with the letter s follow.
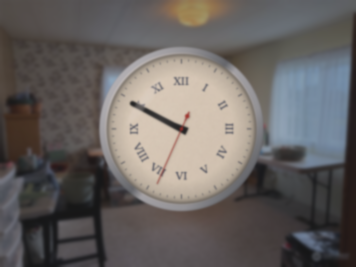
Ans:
9h49m34s
